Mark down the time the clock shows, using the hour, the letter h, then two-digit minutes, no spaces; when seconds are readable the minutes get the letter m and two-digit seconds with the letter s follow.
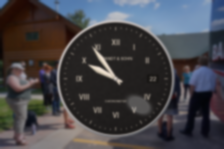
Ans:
9h54
